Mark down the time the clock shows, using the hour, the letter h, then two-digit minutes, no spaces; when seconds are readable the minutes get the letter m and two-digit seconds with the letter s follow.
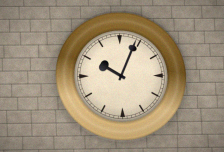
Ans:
10h04
